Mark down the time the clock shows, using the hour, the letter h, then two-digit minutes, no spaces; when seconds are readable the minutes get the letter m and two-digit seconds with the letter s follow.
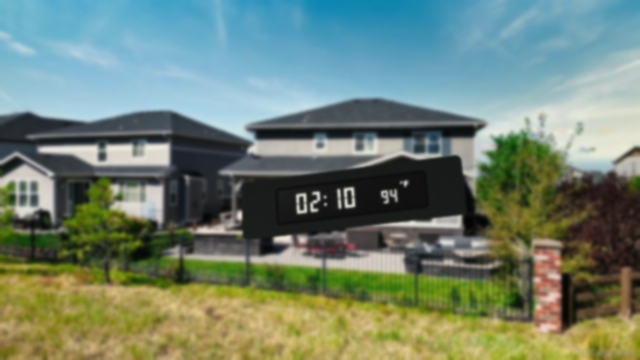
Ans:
2h10
